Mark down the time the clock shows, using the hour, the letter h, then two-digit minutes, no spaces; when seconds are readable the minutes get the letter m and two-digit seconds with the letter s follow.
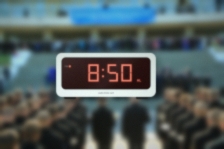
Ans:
8h50
